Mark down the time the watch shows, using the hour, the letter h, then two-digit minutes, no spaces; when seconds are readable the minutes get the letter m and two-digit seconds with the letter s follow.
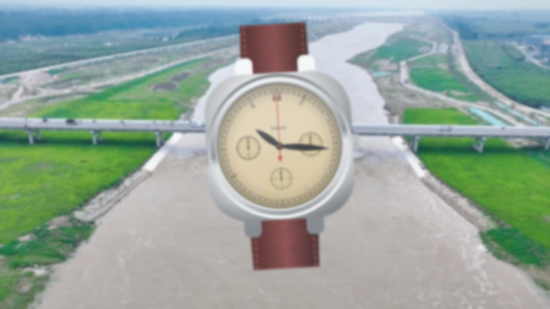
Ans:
10h16
